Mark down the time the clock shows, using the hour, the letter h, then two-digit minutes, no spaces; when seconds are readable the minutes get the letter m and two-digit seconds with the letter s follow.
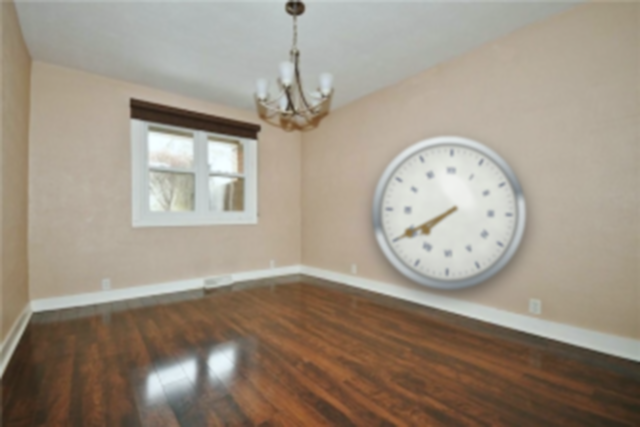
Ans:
7h40
